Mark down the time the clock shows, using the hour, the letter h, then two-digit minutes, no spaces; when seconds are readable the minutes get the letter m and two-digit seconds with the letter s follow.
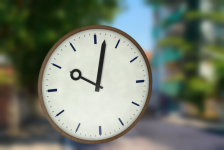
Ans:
10h02
